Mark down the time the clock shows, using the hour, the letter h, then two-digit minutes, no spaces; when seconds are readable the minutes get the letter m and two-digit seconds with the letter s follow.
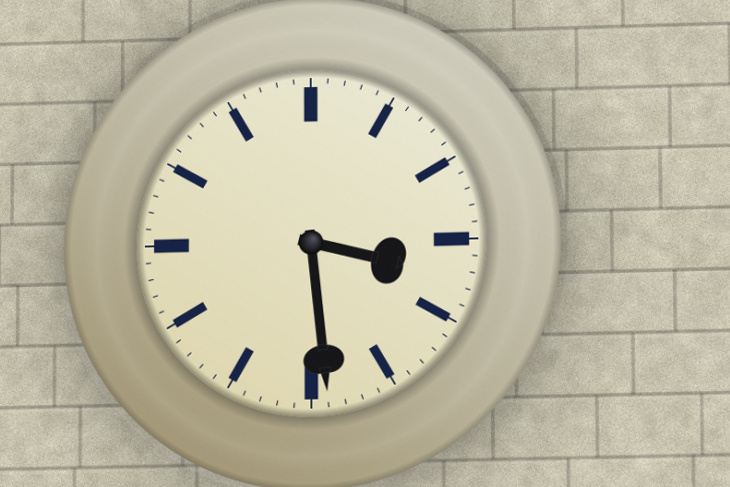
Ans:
3h29
